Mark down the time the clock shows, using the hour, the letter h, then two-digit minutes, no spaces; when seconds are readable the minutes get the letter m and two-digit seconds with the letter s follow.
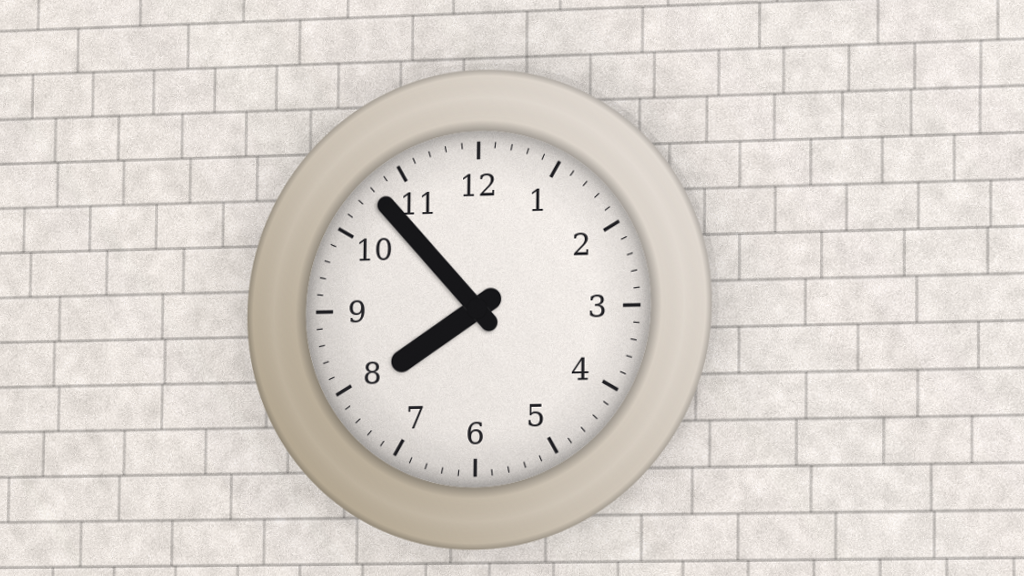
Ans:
7h53
